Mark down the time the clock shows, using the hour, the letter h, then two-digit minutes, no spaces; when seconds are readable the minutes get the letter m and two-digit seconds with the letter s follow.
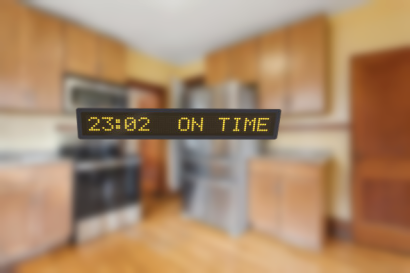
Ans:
23h02
